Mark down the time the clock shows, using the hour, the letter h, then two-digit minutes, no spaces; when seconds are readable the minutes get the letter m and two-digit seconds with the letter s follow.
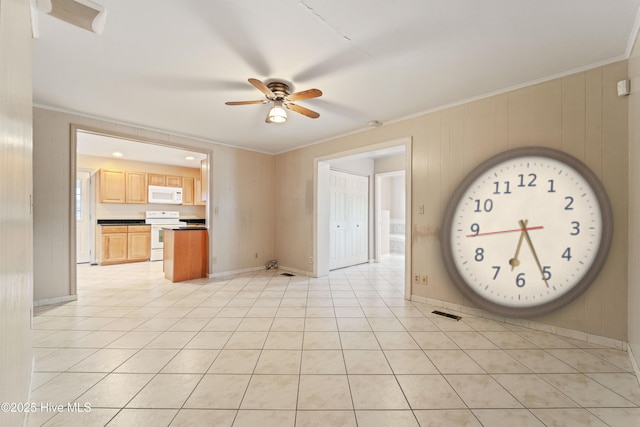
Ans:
6h25m44s
